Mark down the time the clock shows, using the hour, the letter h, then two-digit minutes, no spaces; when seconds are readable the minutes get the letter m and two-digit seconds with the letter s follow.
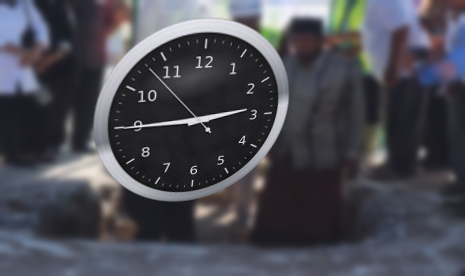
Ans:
2h44m53s
